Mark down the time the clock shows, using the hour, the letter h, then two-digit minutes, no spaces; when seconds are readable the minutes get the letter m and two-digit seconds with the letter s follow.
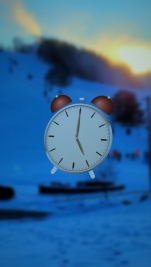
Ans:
5h00
